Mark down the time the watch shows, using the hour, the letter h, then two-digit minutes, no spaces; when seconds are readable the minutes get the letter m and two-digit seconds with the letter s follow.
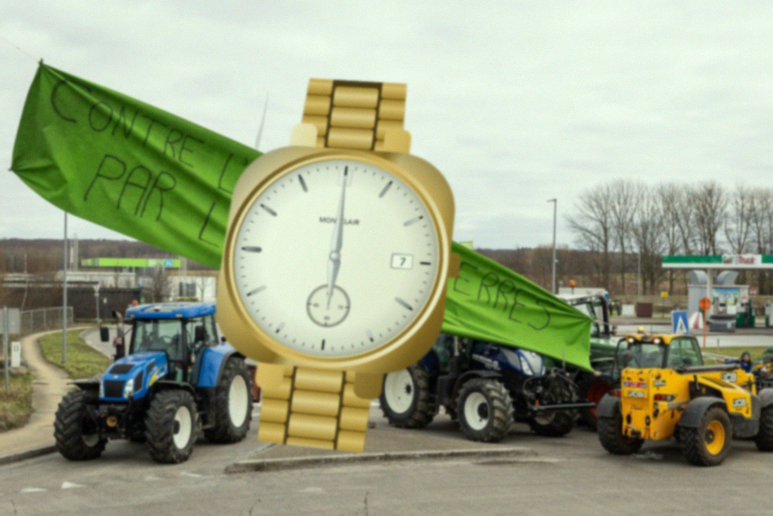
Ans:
6h00
